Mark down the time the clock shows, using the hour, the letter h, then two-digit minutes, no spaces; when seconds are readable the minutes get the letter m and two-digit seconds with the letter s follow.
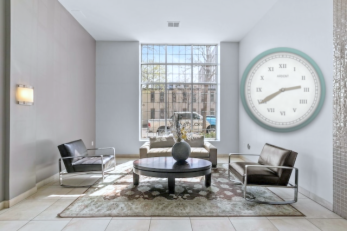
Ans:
2h40
